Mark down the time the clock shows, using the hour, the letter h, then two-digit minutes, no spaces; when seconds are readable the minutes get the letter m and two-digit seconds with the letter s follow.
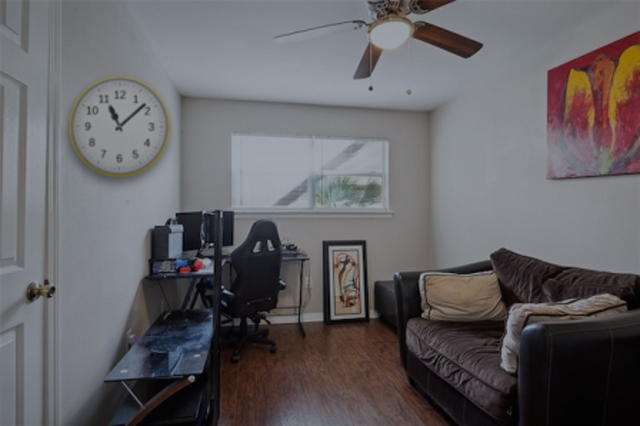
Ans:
11h08
